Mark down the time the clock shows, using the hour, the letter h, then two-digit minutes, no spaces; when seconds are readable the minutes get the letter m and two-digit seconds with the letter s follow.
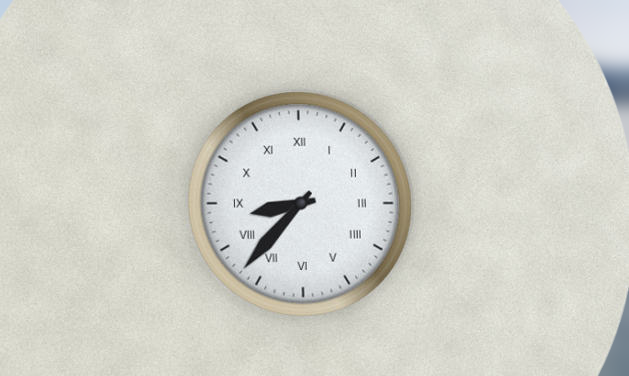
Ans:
8h37
